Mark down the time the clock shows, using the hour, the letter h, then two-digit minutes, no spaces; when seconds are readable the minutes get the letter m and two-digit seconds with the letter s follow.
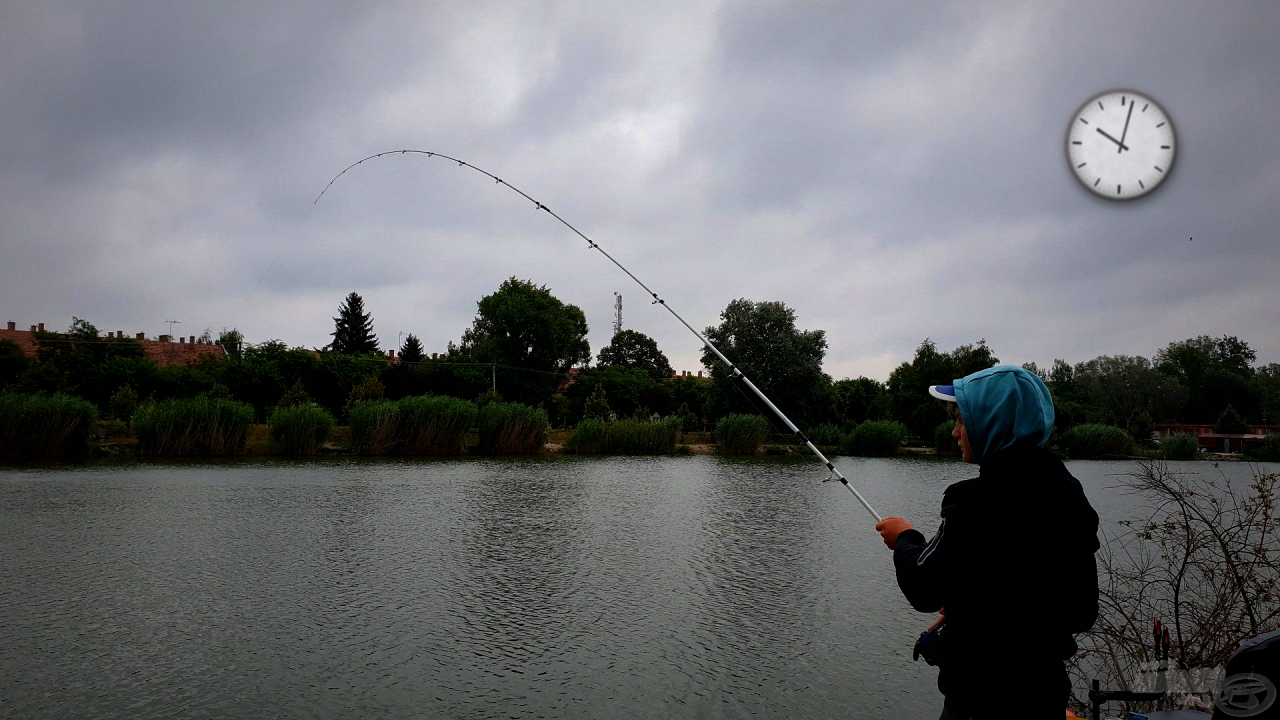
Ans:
10h02
